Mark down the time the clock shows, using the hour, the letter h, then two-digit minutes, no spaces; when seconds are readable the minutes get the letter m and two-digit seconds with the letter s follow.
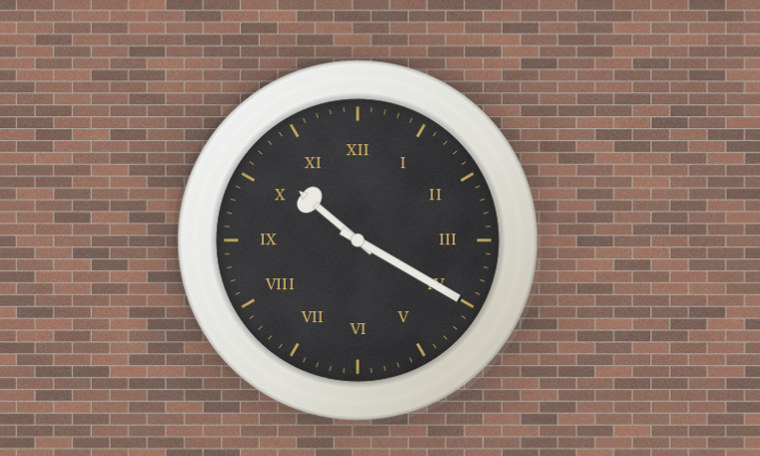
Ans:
10h20
